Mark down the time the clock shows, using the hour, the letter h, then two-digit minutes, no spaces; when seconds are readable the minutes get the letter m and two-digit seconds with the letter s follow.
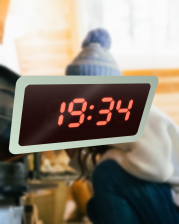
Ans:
19h34
